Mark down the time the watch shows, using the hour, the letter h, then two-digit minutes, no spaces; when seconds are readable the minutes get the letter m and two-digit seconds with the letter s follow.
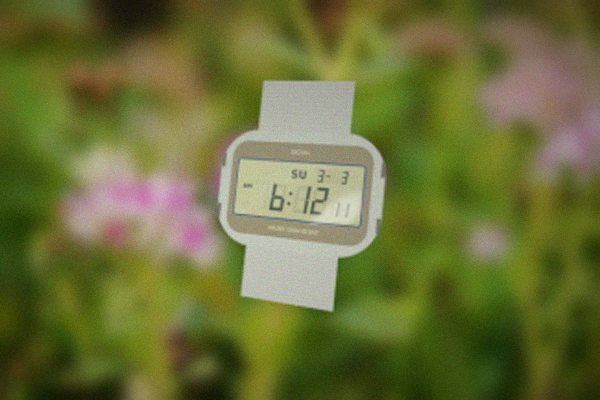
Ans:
6h12m11s
